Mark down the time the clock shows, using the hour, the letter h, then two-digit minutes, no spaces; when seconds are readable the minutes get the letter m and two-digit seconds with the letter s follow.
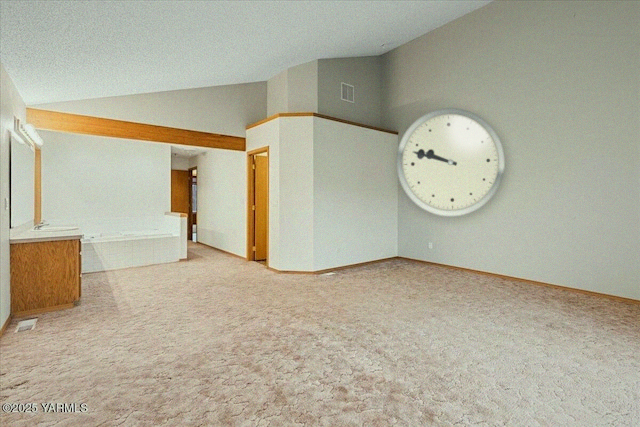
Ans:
9h48
